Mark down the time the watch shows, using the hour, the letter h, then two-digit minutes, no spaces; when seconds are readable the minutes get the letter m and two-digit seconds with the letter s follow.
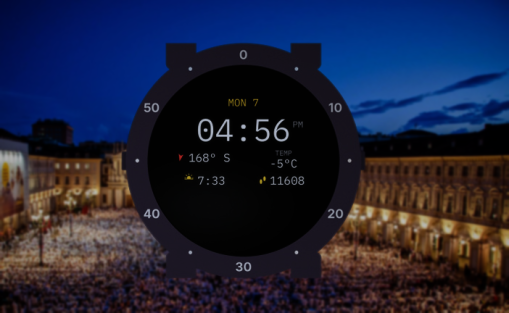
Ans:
4h56
